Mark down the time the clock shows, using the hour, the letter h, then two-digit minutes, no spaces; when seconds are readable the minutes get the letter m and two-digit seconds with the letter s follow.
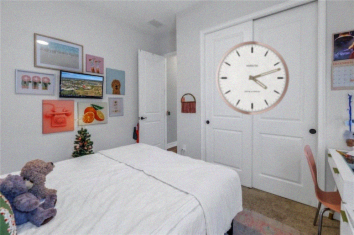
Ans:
4h12
